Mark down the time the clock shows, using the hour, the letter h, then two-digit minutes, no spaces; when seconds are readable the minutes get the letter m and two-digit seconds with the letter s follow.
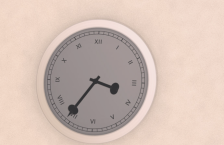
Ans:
3h36
